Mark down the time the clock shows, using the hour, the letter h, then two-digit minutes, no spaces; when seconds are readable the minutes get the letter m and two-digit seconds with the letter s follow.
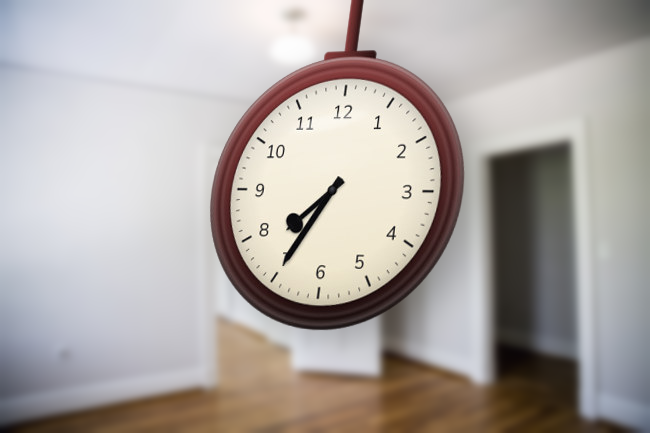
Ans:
7h35
